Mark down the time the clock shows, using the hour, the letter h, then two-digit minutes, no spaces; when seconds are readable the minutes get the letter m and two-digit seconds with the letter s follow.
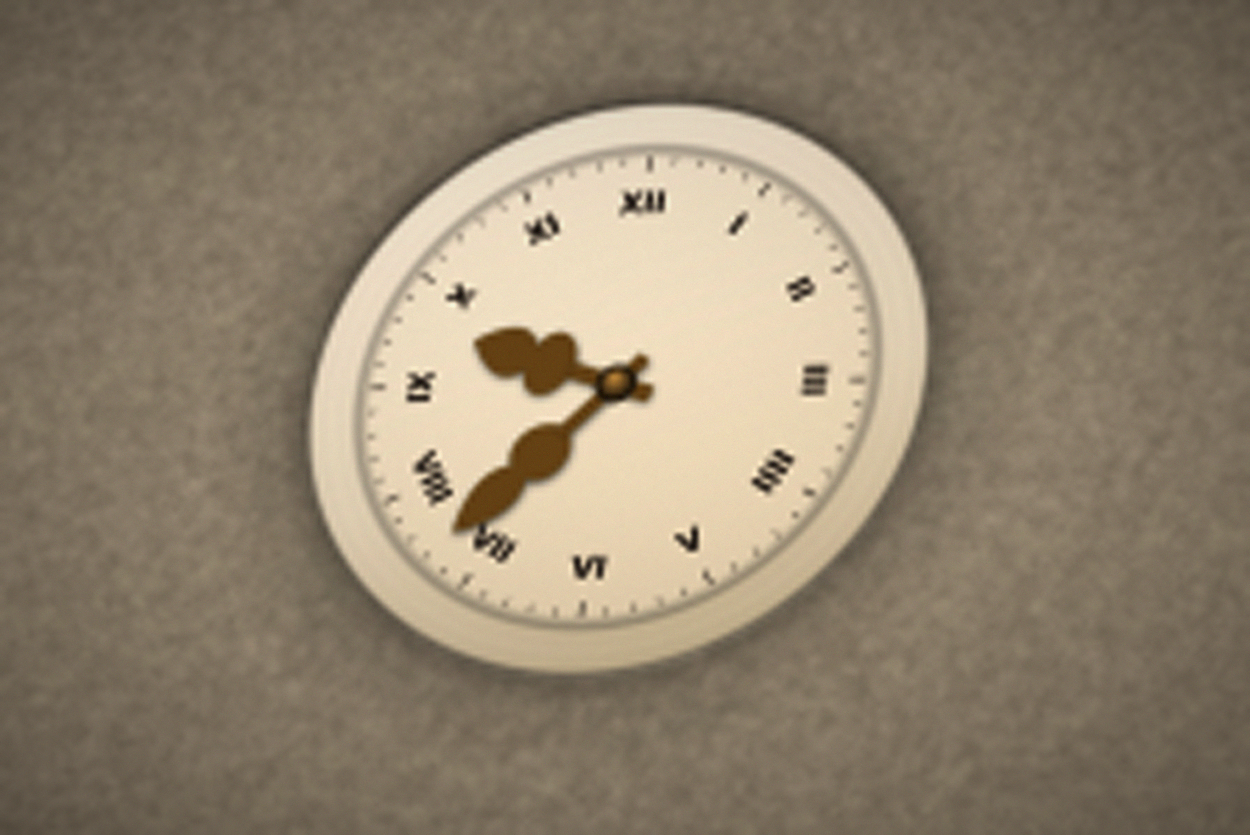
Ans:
9h37
